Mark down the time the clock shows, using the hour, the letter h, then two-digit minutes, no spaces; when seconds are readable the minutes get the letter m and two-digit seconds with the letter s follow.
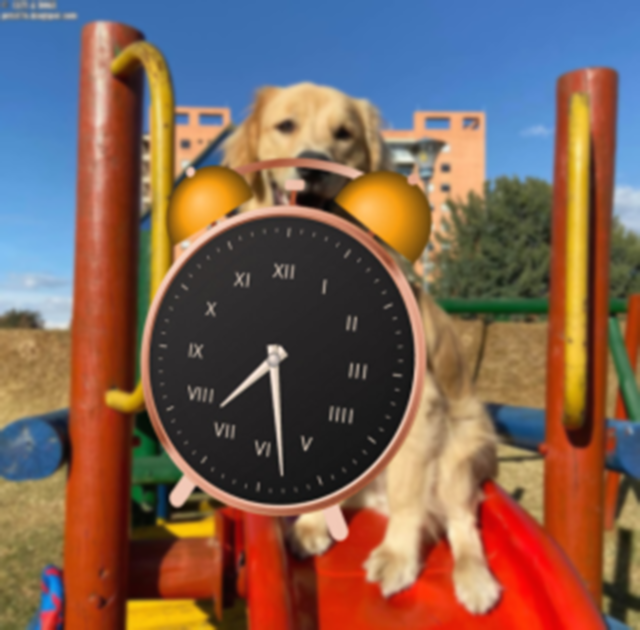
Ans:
7h28
